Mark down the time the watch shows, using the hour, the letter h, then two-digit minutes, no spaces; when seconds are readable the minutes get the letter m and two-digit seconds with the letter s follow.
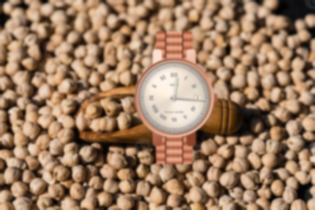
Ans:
12h16
